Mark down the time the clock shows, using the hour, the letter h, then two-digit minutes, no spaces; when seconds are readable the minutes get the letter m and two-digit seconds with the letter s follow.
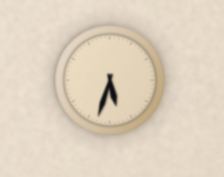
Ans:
5h33
